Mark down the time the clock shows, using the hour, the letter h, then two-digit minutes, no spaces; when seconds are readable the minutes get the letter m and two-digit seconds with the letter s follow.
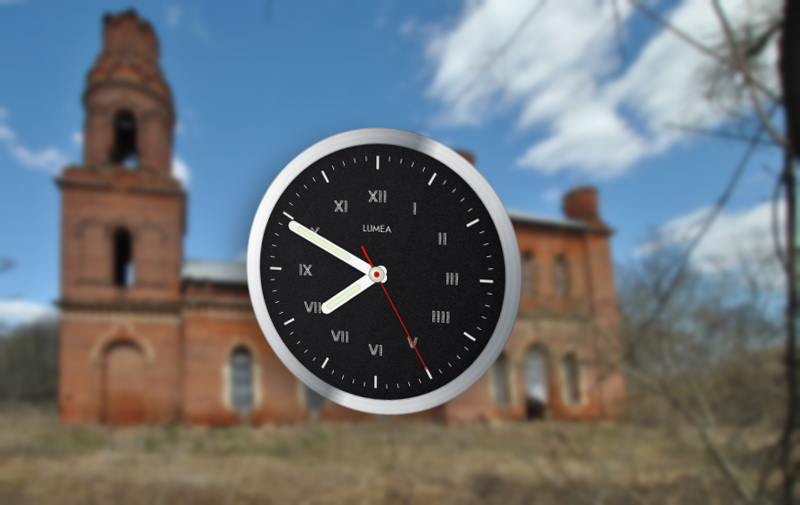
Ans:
7h49m25s
